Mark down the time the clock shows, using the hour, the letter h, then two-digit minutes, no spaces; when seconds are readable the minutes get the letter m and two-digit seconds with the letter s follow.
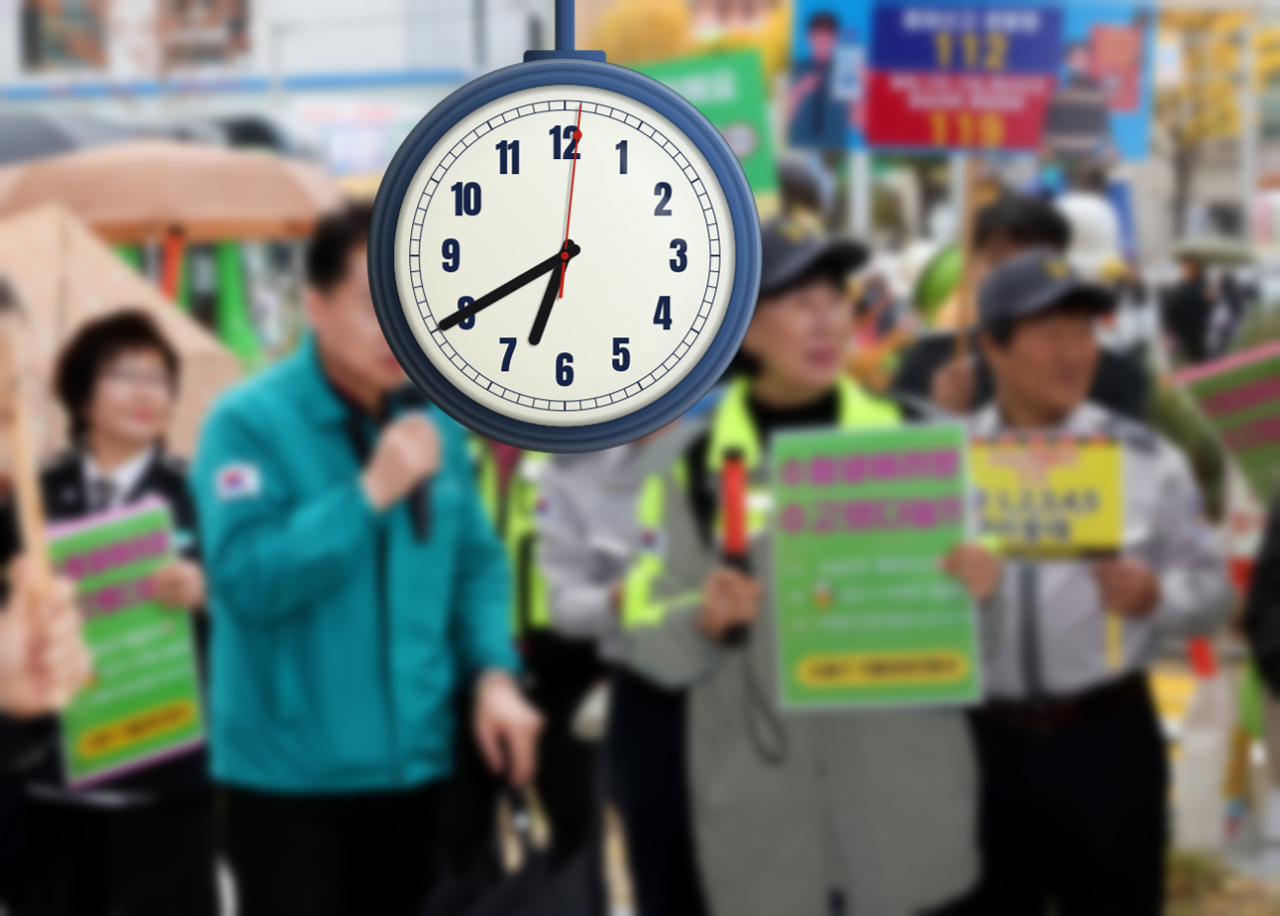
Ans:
6h40m01s
